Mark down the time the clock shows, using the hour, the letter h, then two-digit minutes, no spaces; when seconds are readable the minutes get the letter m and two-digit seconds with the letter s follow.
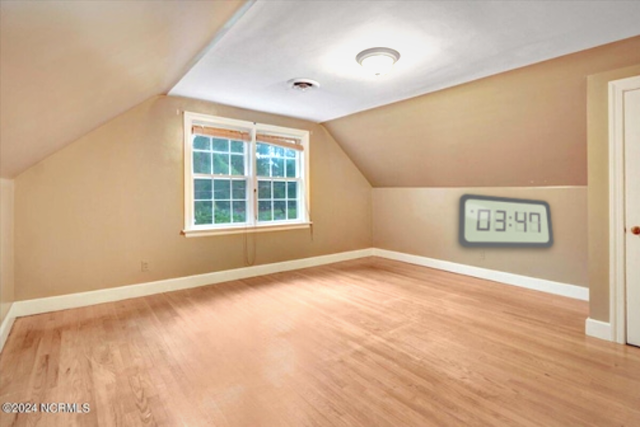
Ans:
3h47
